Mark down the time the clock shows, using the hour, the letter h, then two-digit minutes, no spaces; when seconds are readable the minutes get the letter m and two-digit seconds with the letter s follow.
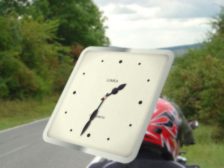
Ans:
1h32
